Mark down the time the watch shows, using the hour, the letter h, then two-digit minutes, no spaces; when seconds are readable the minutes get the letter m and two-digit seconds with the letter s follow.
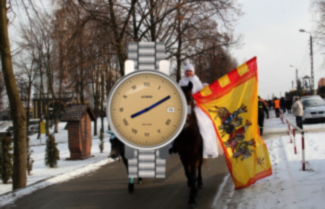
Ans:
8h10
